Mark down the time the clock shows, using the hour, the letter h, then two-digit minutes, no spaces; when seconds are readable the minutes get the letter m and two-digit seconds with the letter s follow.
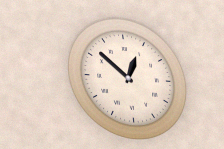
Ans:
12h52
